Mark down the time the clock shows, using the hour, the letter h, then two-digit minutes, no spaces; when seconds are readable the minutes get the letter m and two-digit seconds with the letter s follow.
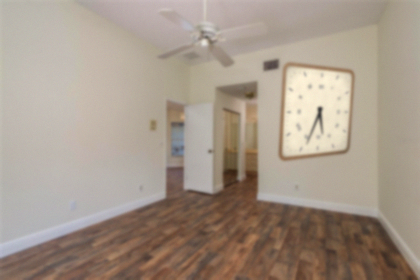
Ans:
5h34
